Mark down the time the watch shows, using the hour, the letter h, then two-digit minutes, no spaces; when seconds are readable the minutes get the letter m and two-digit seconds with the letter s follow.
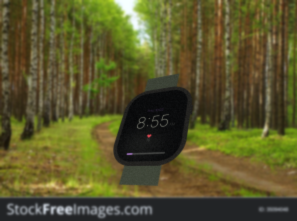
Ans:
8h55
